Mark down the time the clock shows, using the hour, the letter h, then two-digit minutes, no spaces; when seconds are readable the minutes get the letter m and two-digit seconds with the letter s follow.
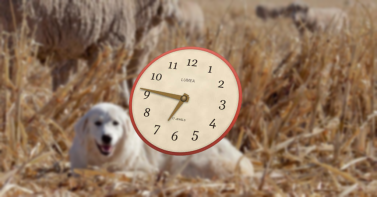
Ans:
6h46
